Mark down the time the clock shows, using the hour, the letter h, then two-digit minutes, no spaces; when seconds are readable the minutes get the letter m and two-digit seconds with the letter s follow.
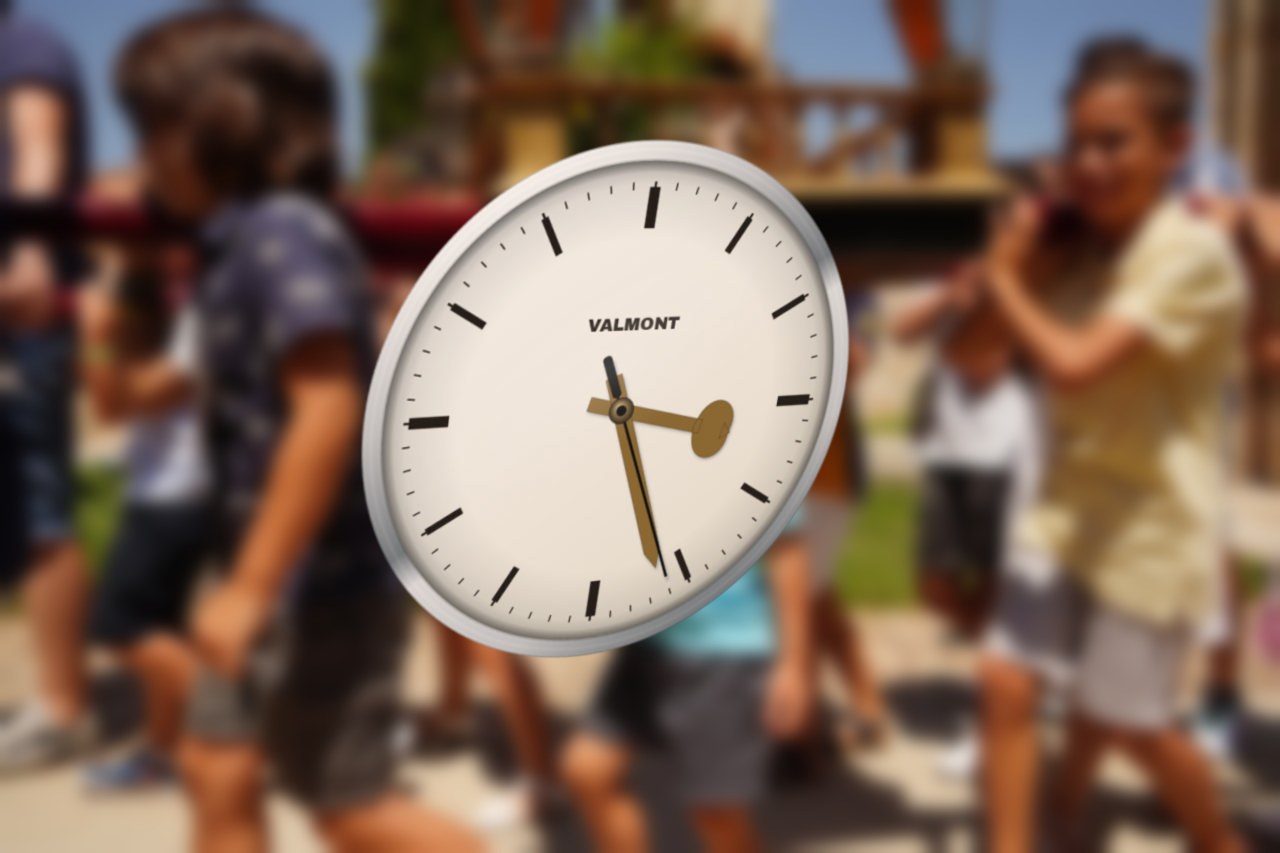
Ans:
3h26m26s
